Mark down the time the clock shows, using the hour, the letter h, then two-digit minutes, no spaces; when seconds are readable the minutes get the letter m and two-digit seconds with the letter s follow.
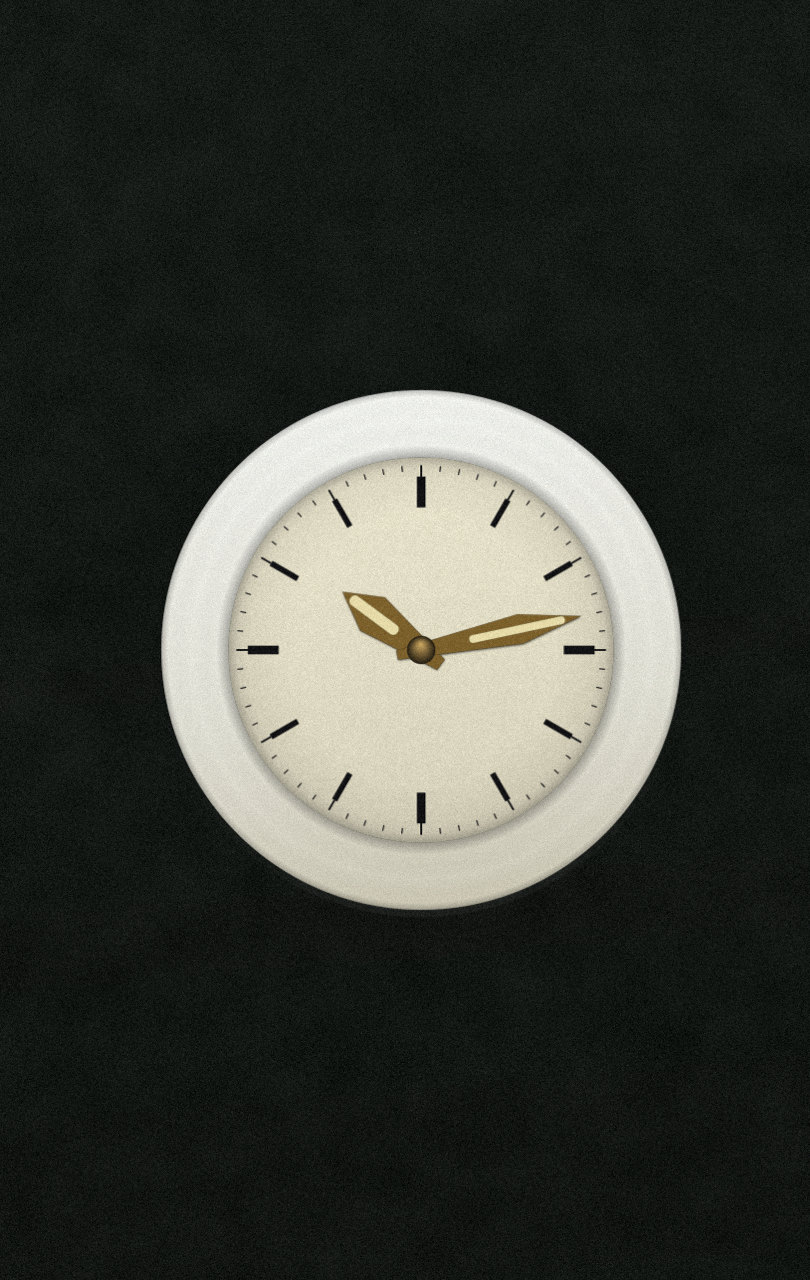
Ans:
10h13
